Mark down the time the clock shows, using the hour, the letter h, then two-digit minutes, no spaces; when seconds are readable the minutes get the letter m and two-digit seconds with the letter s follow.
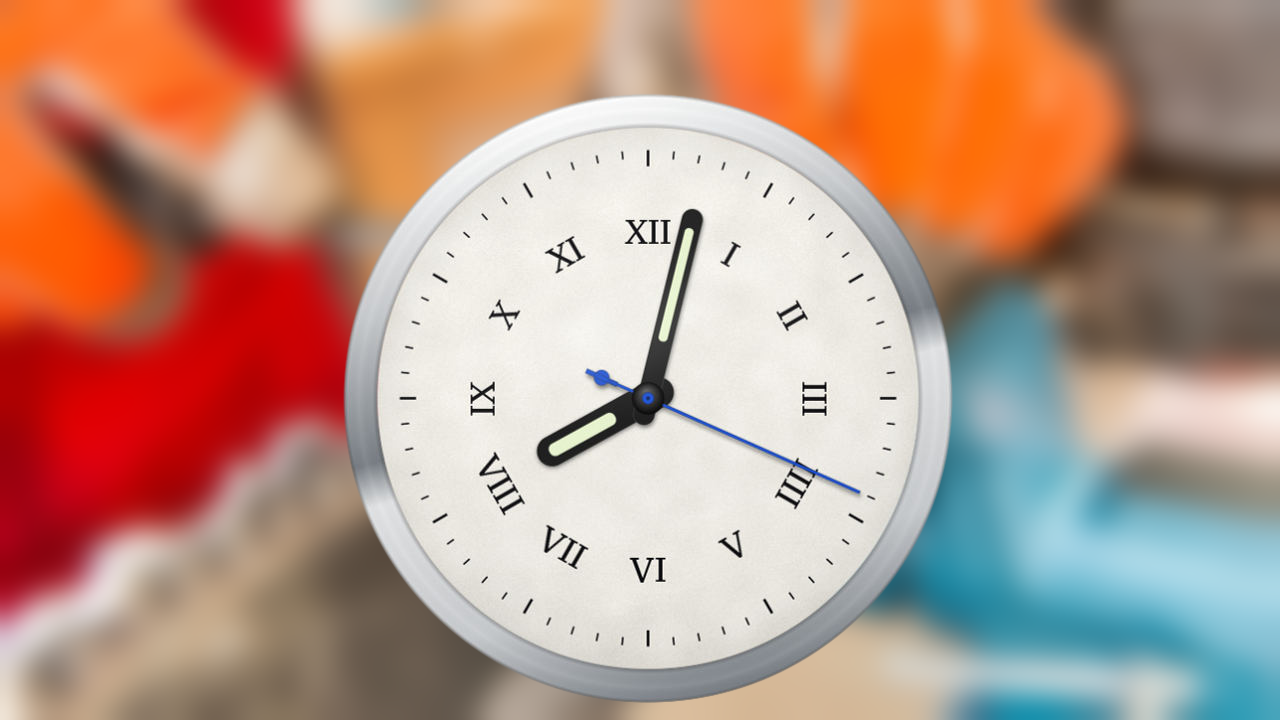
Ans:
8h02m19s
